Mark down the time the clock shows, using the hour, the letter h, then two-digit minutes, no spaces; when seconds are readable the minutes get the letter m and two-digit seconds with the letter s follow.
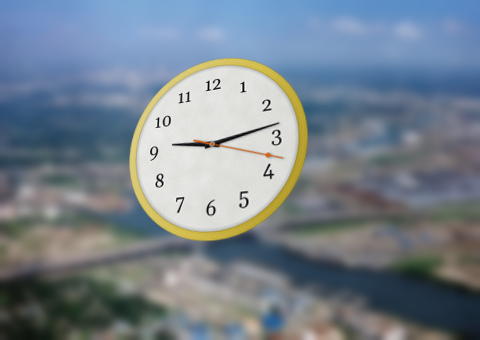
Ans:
9h13m18s
